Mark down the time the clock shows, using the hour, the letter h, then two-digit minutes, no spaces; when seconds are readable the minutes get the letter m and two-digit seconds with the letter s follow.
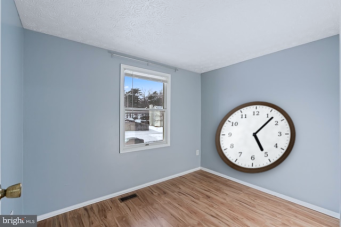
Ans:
5h07
